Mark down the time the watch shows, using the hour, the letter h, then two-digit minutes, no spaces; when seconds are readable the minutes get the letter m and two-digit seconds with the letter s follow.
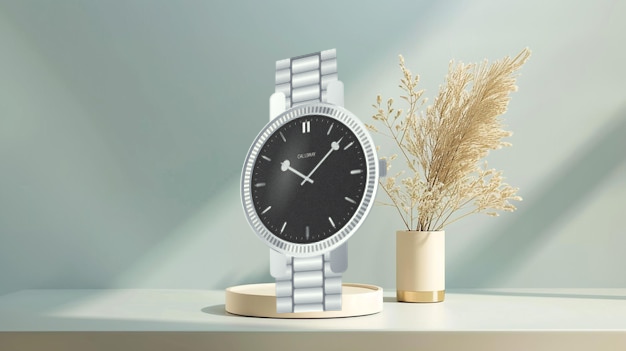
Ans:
10h08
